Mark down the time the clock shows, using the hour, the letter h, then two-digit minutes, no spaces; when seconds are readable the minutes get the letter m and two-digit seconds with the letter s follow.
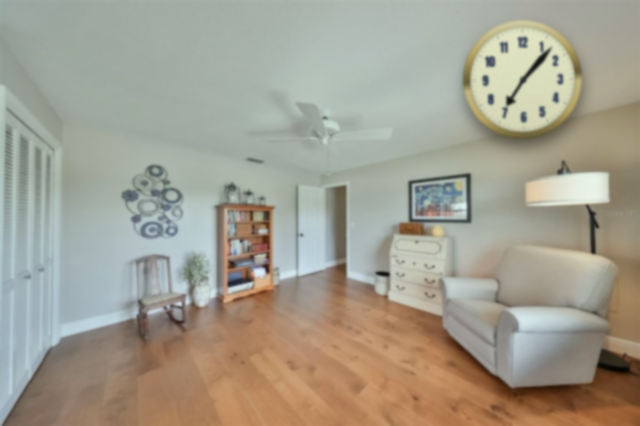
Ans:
7h07
